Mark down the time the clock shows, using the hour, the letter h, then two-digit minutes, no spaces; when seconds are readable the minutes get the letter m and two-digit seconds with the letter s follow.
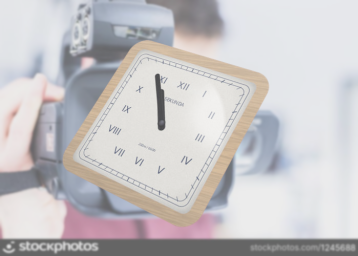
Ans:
10h54
